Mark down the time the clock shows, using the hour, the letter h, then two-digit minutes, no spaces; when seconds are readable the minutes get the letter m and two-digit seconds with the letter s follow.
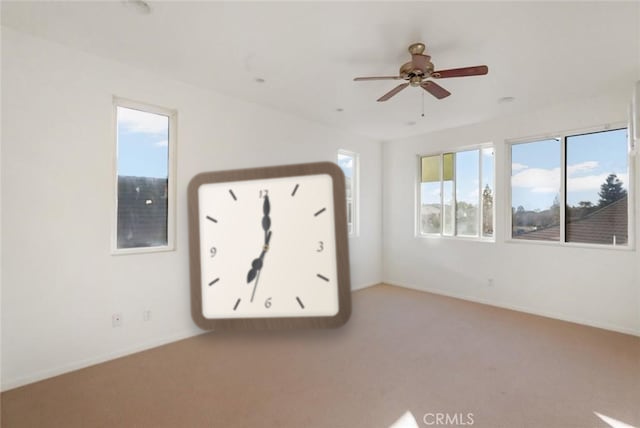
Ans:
7h00m33s
